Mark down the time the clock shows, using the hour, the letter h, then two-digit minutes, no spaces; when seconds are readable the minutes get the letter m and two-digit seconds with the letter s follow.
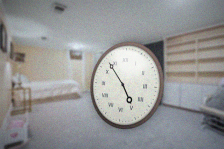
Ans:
4h53
